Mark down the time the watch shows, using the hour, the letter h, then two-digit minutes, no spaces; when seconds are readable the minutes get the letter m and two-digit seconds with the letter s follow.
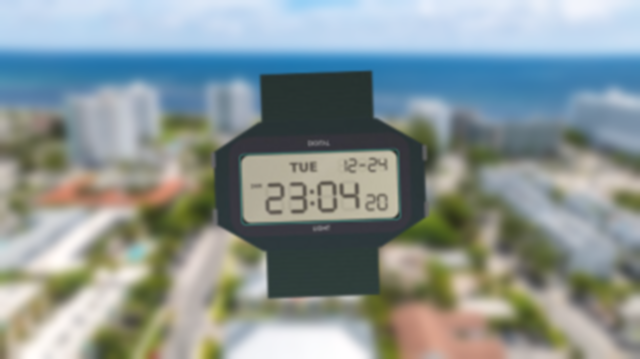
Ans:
23h04m20s
